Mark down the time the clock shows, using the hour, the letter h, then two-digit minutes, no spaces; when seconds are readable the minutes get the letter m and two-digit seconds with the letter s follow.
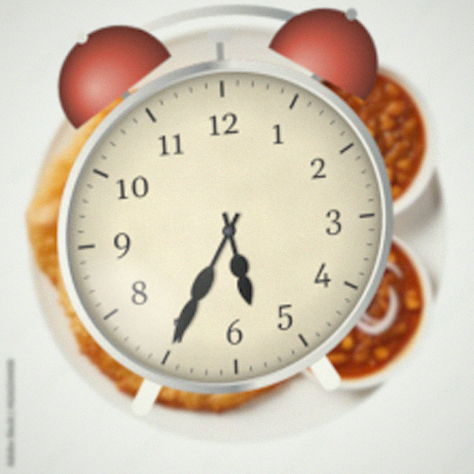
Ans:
5h35
